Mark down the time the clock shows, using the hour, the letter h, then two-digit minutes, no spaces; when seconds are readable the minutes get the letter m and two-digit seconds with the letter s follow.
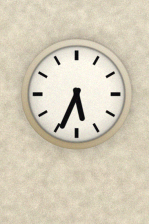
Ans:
5h34
